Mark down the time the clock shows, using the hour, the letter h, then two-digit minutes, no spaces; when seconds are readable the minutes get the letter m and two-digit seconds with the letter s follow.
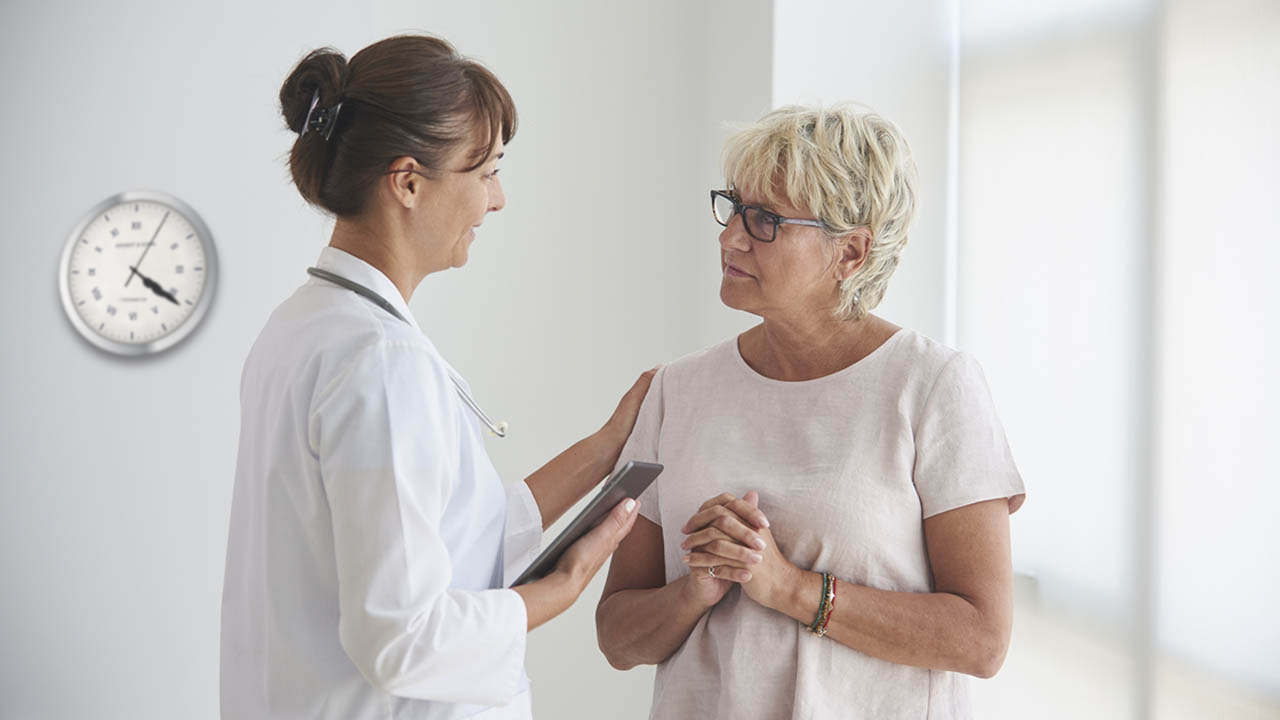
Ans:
4h21m05s
